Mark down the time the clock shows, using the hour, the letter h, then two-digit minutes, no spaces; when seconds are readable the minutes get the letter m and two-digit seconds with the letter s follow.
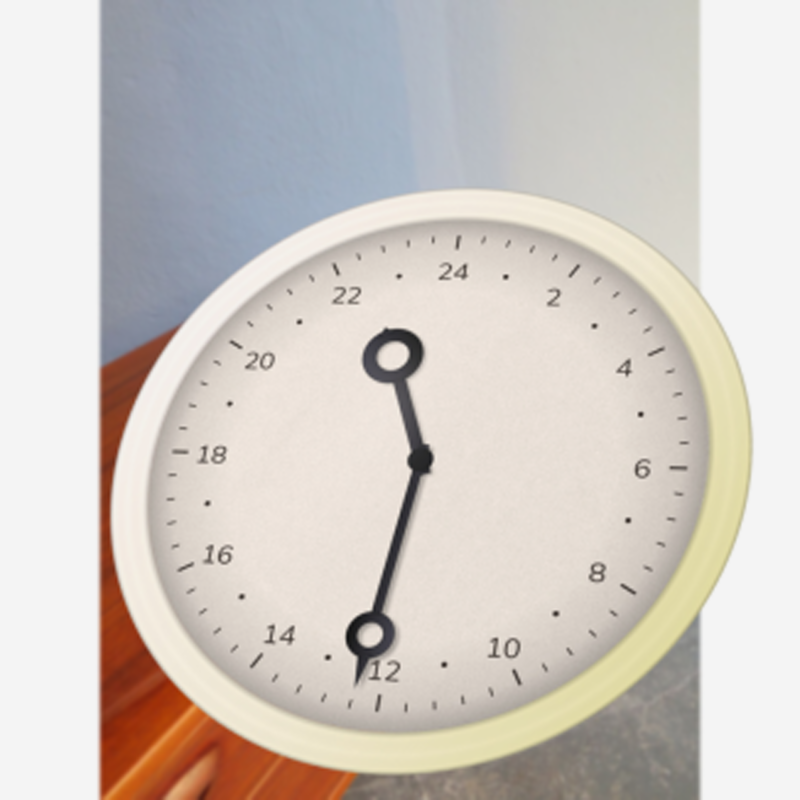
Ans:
22h31
